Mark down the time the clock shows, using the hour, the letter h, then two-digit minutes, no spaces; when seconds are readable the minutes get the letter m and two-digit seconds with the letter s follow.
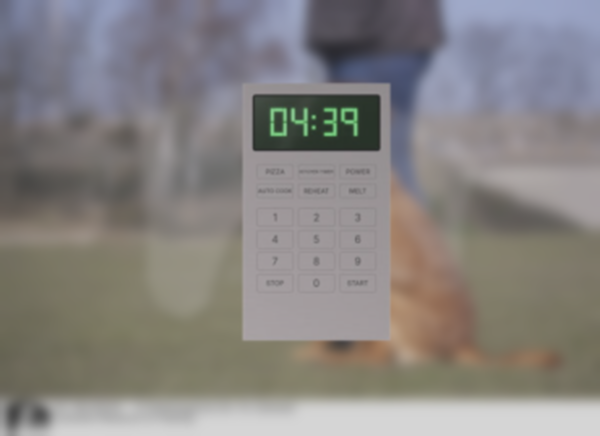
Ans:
4h39
